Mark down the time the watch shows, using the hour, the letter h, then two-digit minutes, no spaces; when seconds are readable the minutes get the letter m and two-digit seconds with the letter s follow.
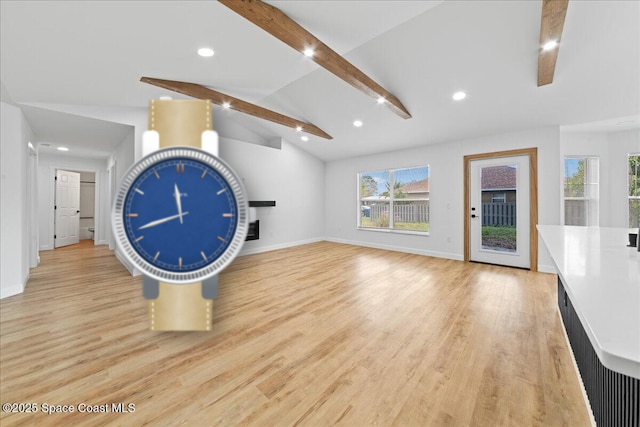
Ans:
11h42
